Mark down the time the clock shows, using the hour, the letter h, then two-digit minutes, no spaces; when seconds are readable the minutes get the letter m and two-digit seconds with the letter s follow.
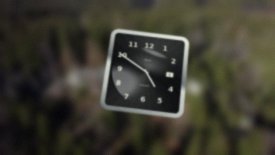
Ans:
4h50
